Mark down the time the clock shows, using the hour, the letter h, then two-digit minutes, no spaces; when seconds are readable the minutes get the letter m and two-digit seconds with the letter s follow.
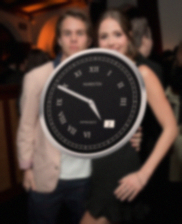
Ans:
4h49
